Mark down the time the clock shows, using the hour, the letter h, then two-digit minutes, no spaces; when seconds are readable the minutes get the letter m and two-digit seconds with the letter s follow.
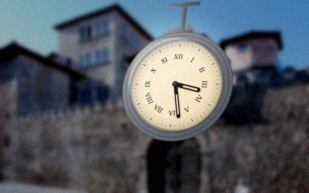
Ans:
3h28
